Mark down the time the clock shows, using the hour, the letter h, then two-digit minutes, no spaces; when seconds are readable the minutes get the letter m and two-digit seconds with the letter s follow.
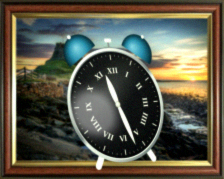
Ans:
11h27
